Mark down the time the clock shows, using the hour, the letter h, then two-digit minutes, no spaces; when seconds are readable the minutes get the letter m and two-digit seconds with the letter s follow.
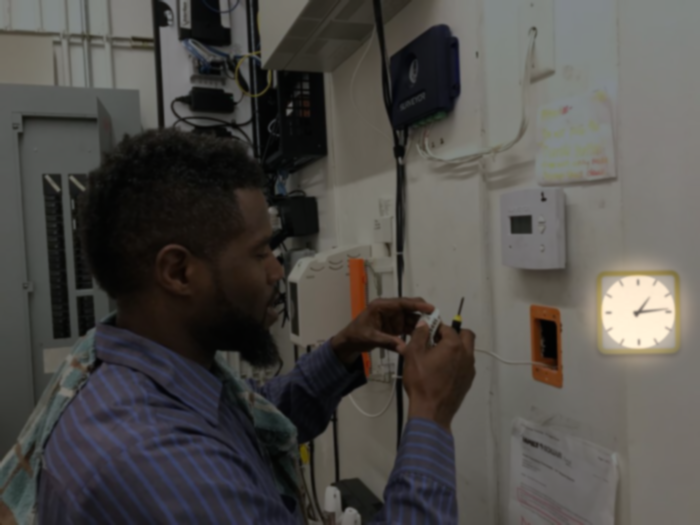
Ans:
1h14
